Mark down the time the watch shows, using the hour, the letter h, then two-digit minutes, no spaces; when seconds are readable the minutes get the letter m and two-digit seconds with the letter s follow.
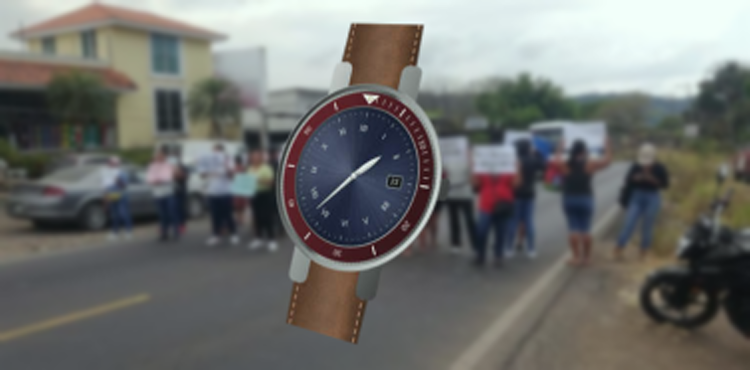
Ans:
1h37
